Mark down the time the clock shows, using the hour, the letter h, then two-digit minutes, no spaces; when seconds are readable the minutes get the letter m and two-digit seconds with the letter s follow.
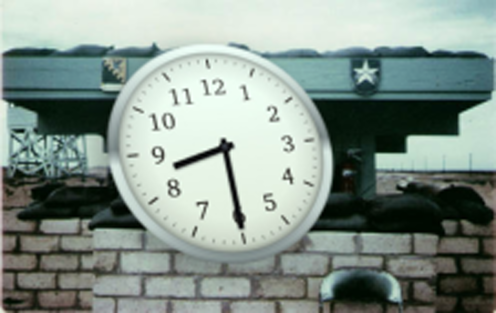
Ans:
8h30
